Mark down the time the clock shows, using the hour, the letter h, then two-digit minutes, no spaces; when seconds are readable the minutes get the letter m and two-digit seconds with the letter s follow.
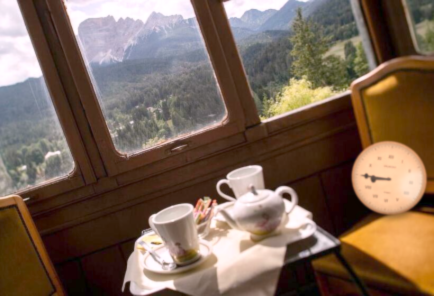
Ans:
8h45
